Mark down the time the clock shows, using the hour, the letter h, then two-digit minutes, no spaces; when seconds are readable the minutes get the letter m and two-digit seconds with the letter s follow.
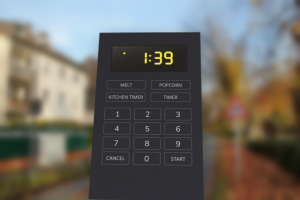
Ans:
1h39
